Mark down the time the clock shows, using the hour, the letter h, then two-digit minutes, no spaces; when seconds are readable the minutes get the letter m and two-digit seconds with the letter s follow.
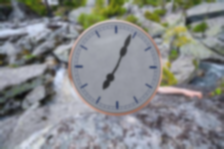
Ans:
7h04
